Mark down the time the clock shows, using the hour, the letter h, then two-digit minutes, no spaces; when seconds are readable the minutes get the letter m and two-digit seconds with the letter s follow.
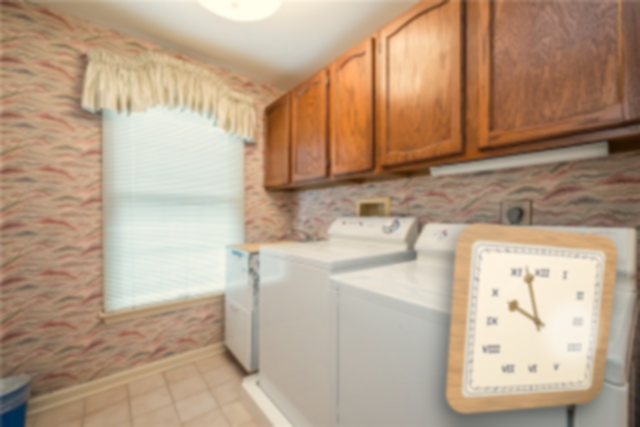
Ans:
9h57
